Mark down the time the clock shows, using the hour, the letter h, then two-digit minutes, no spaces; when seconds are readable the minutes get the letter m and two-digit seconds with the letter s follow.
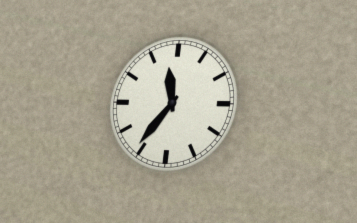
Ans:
11h36
